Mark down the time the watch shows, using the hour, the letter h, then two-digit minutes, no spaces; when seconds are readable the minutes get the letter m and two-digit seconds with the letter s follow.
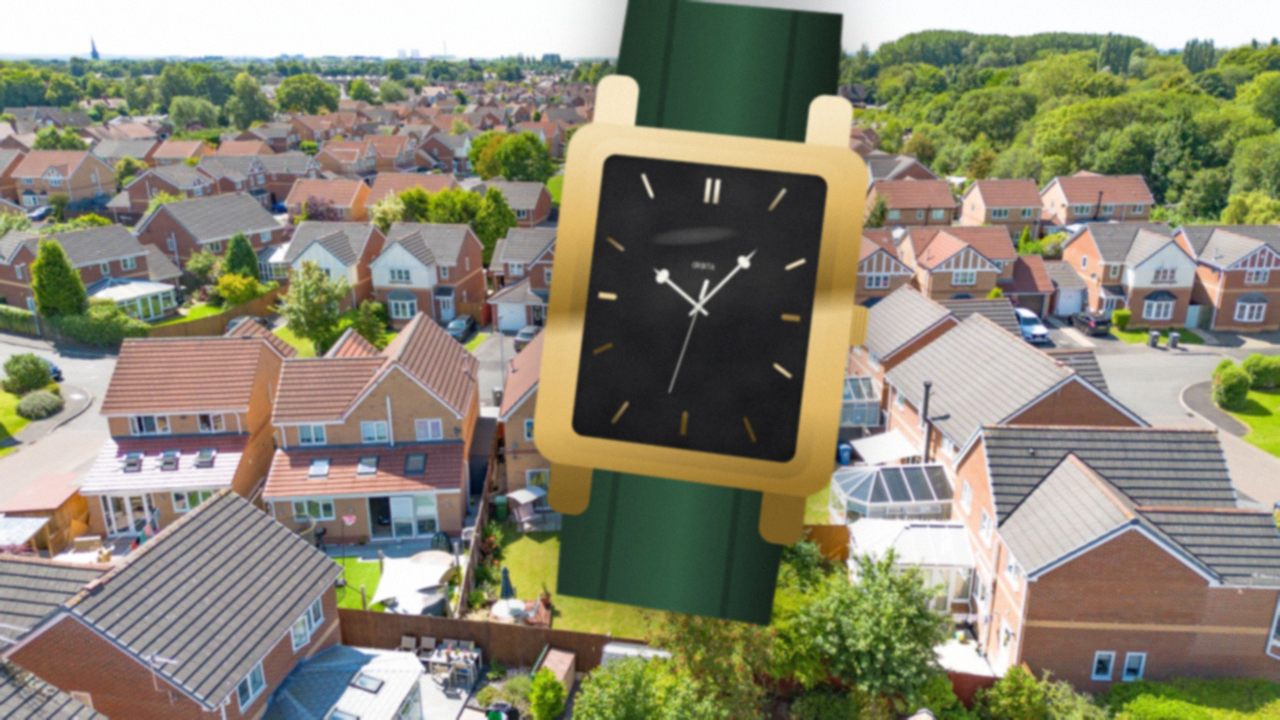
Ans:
10h06m32s
